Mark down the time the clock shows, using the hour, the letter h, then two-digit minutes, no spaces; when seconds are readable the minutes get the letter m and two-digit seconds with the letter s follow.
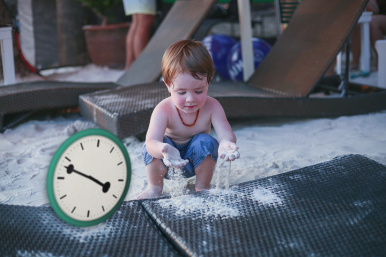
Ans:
3h48
